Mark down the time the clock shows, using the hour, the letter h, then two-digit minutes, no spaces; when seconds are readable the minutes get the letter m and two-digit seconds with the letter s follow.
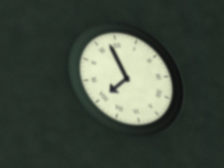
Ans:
7h58
